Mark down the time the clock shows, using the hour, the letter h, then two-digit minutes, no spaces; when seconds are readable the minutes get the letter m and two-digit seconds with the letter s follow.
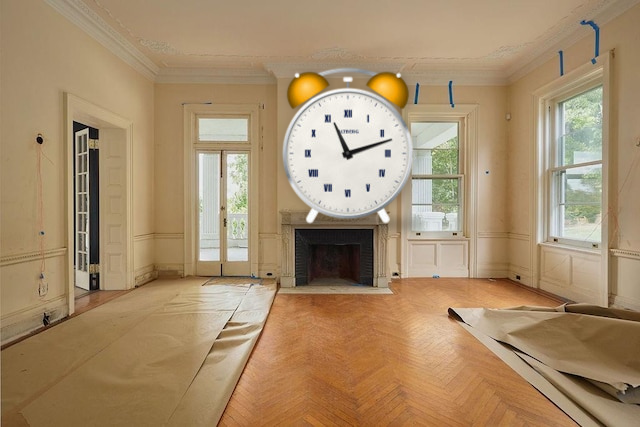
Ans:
11h12
